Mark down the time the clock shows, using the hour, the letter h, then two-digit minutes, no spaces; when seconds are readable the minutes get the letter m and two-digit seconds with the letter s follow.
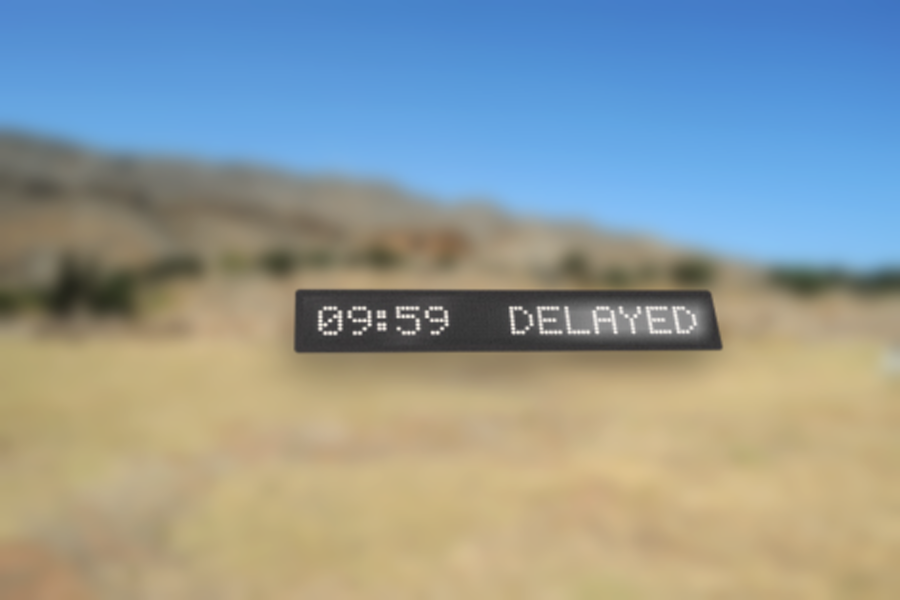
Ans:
9h59
